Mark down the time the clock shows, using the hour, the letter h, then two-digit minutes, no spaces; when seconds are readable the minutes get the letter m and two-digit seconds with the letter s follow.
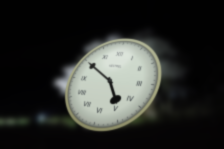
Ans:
4h50
